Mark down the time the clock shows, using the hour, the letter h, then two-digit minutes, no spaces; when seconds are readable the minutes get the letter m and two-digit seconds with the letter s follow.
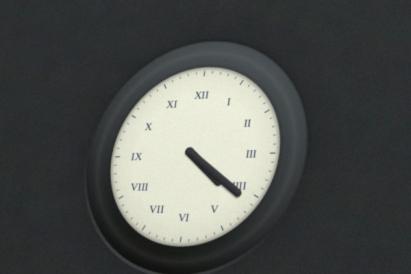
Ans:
4h21
